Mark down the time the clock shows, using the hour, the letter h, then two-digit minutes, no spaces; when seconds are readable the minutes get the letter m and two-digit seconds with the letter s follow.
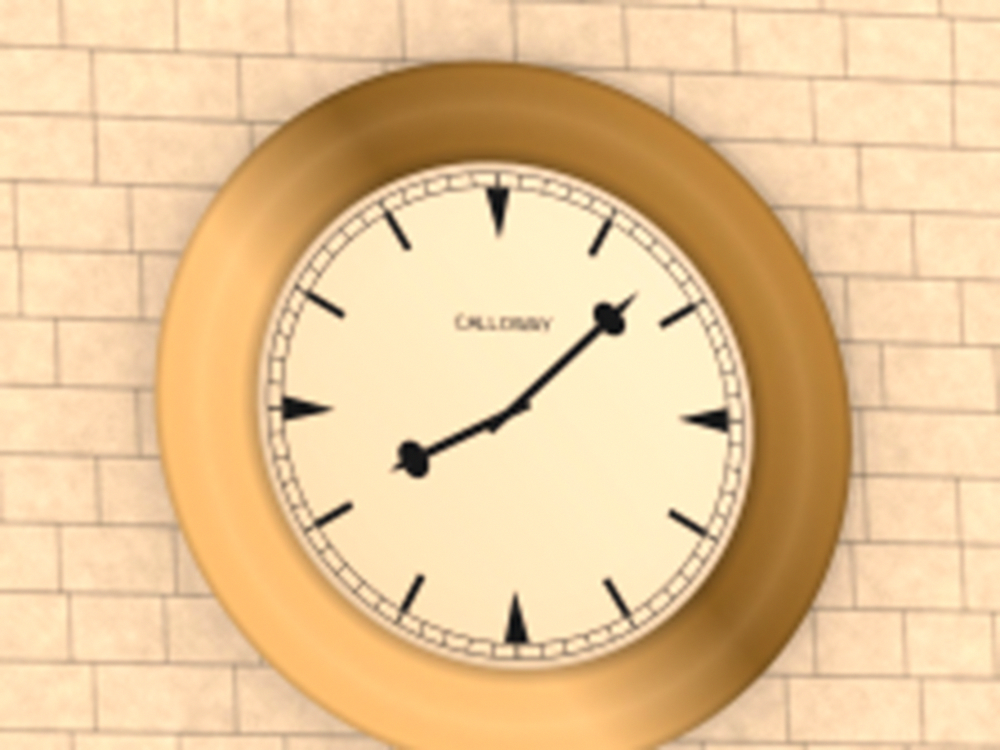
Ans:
8h08
